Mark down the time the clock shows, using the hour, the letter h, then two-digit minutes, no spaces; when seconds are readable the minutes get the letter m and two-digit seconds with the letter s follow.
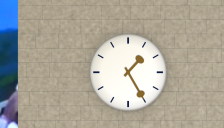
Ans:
1h25
